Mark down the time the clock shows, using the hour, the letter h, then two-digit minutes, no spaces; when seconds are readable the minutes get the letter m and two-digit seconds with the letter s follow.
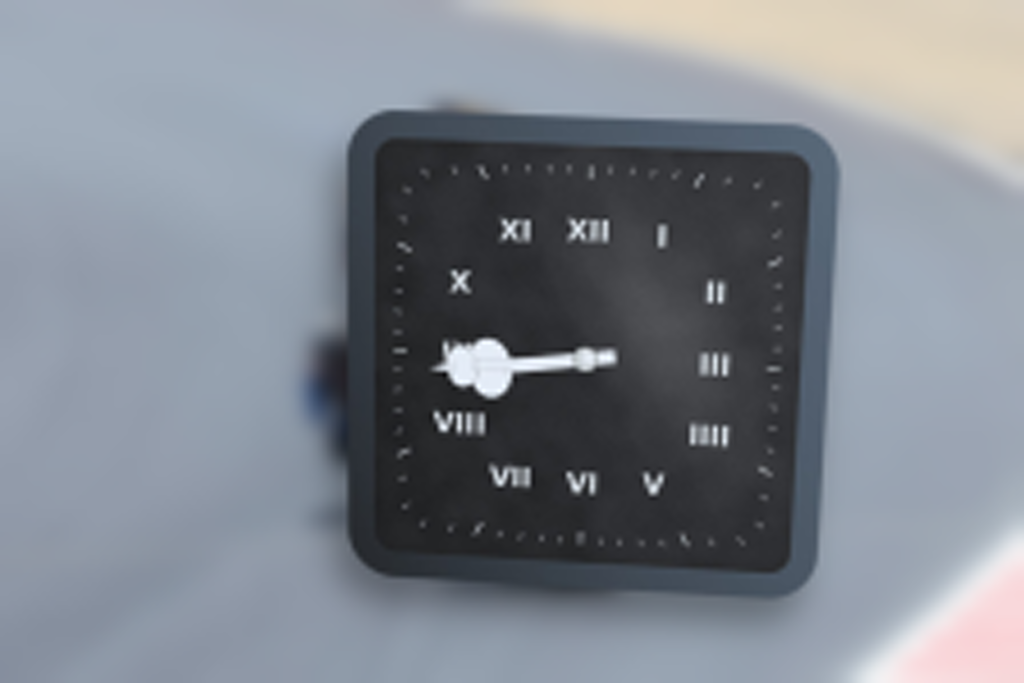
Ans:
8h44
